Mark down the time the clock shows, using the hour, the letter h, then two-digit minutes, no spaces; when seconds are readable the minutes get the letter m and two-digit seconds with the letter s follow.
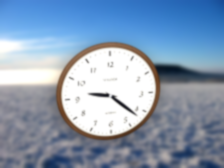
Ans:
9h22
